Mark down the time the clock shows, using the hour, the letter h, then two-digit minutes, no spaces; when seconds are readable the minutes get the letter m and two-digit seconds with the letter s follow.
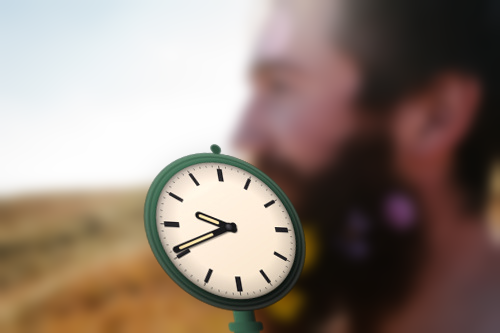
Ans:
9h41
